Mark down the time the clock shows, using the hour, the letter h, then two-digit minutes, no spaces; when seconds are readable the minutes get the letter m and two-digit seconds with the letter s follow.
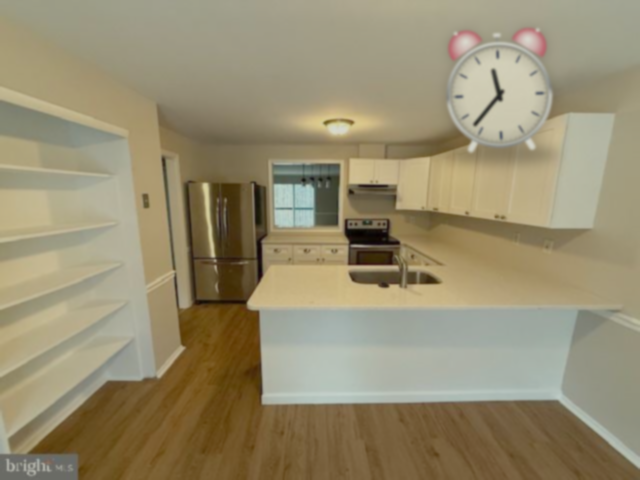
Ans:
11h37
